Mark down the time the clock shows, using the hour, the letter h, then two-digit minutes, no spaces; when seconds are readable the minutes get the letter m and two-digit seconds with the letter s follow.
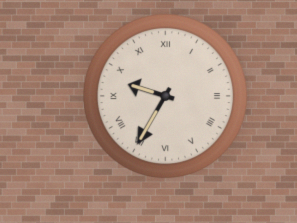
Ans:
9h35
